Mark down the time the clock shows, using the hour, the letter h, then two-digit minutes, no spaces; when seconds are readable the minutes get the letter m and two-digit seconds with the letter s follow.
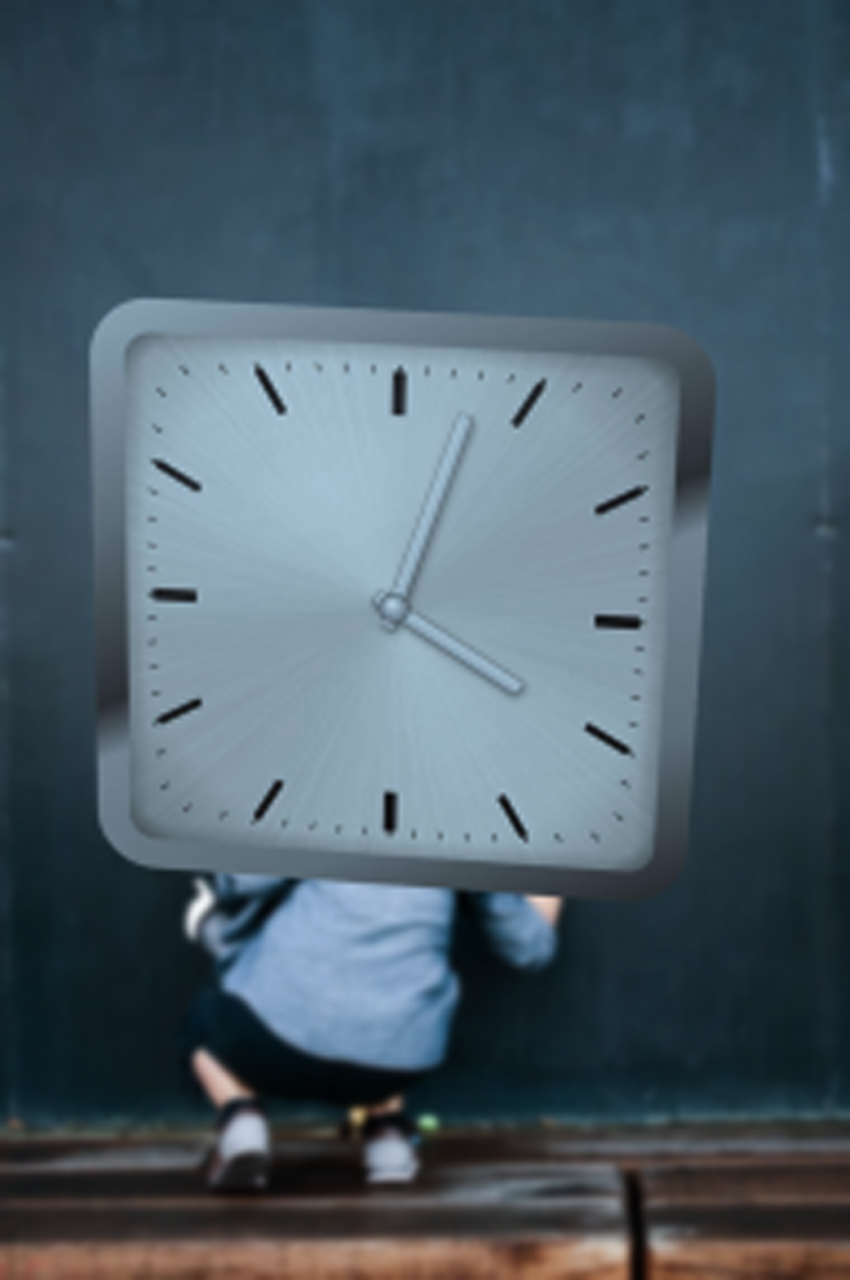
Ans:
4h03
